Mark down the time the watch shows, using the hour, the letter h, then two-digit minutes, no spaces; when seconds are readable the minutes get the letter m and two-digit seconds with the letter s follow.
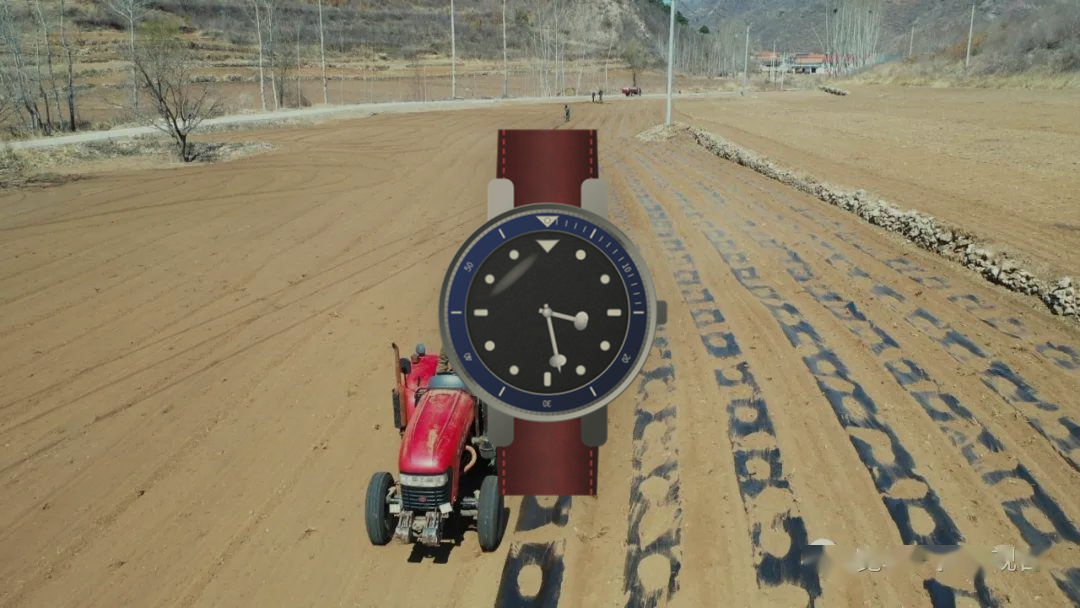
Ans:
3h28
